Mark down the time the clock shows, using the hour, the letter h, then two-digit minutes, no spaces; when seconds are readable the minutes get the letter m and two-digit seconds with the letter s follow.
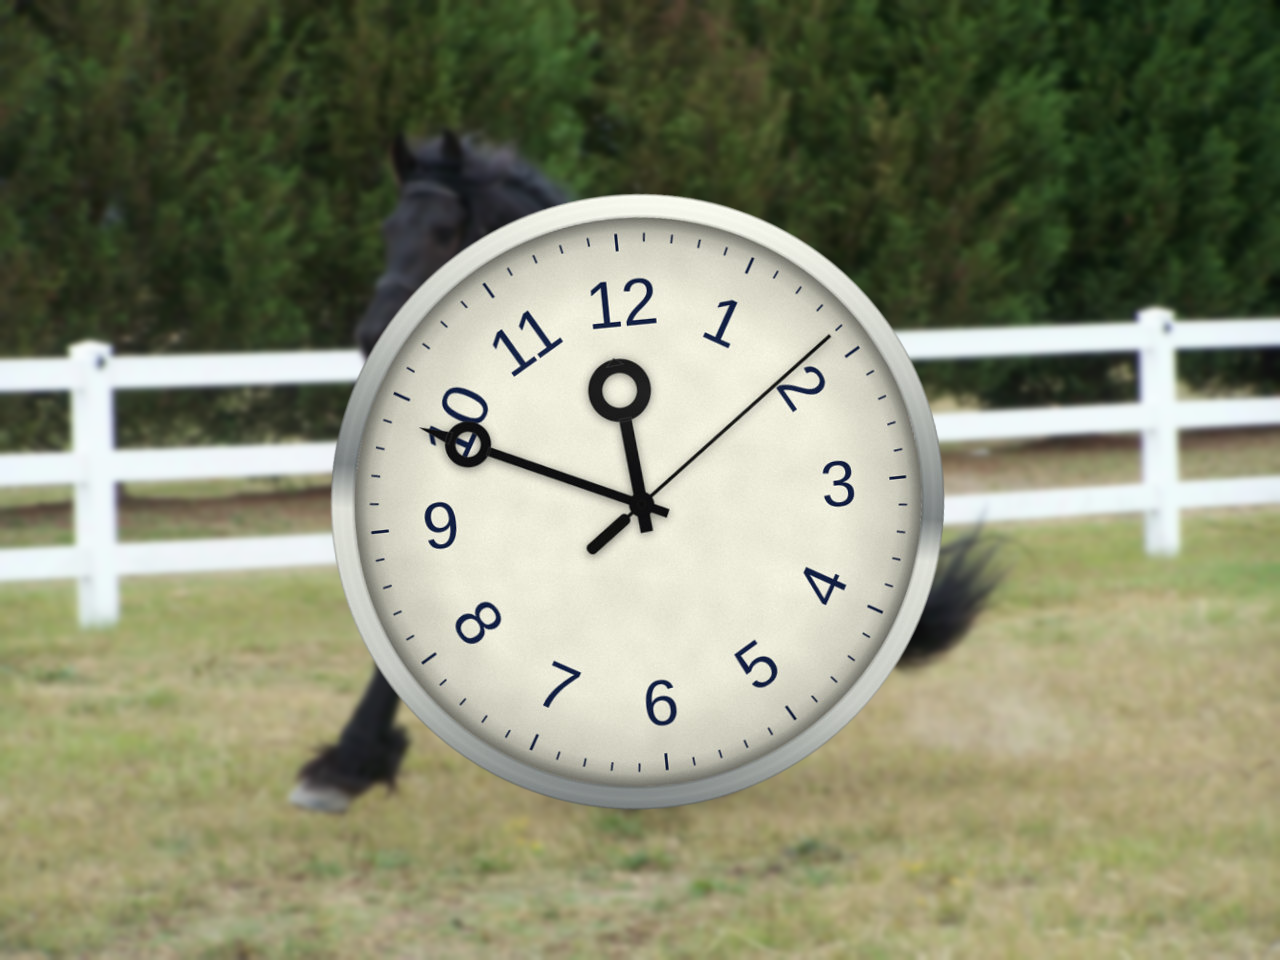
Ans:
11h49m09s
